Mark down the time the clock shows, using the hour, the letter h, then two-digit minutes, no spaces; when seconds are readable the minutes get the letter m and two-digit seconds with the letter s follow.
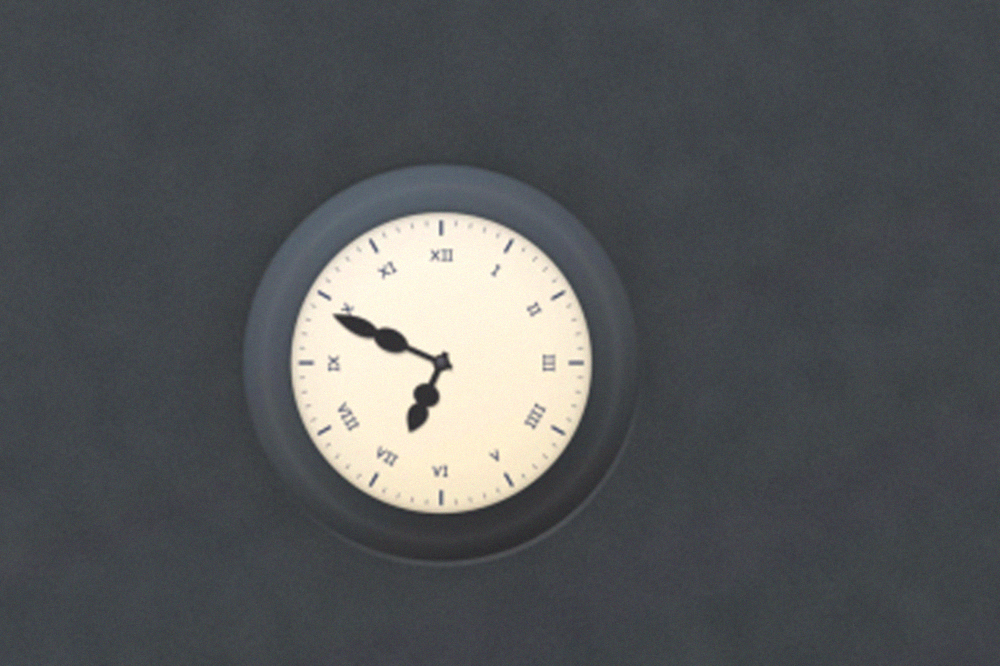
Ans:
6h49
